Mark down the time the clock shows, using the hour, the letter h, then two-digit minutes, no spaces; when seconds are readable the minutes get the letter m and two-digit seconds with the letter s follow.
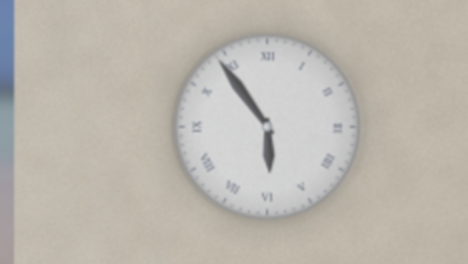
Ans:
5h54
